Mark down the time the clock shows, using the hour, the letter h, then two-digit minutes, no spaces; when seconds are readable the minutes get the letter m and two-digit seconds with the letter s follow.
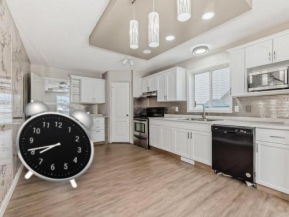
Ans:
7h41
